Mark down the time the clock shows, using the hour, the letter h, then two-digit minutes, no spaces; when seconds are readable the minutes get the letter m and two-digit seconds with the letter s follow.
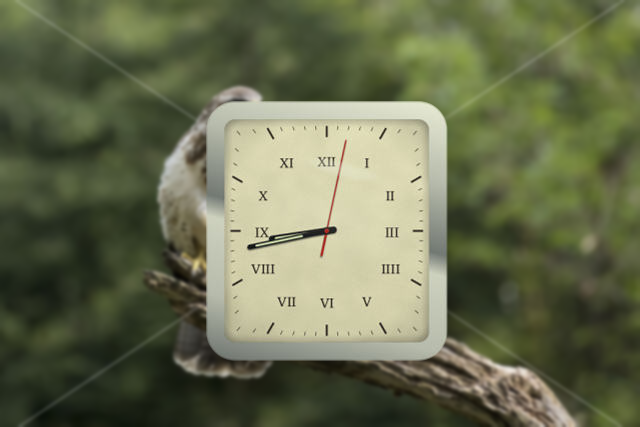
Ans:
8h43m02s
